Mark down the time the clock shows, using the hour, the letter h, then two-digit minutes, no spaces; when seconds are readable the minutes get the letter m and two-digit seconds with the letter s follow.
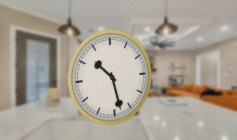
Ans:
10h28
